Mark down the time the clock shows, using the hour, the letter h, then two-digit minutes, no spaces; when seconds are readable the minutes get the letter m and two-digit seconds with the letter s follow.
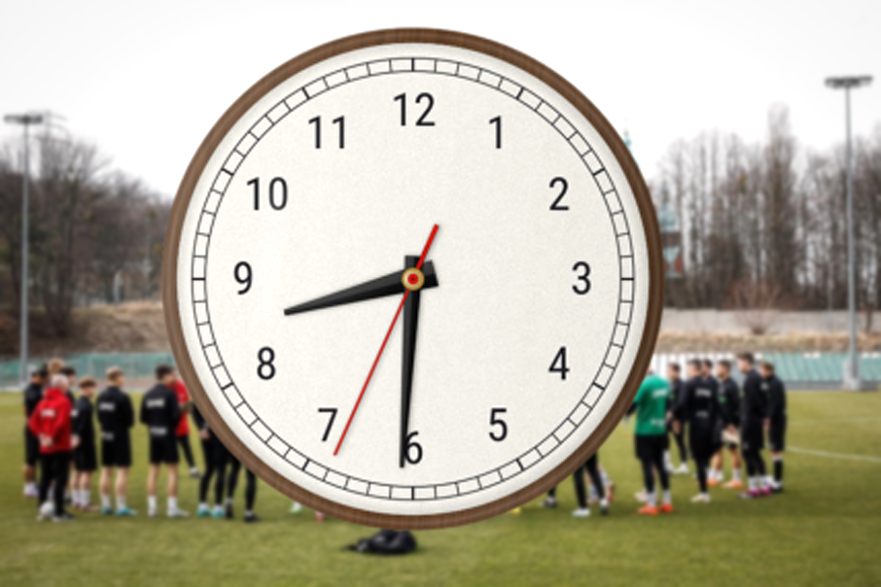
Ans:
8h30m34s
